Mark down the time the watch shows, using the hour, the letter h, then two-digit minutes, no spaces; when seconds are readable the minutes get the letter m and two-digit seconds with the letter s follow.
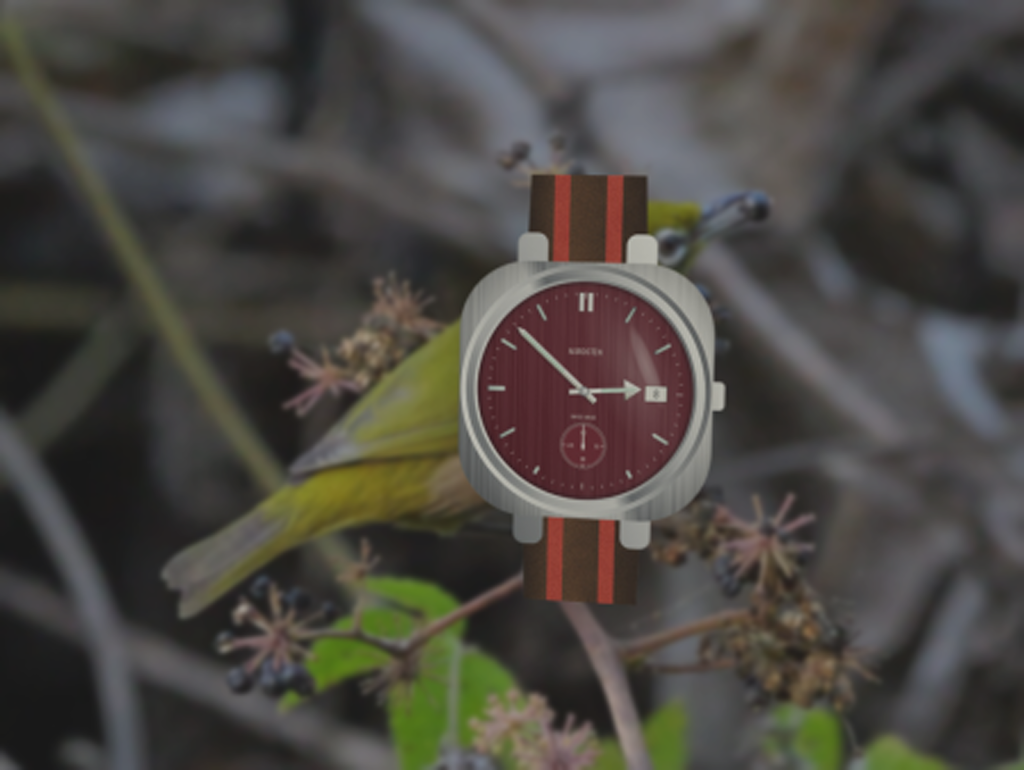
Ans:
2h52
